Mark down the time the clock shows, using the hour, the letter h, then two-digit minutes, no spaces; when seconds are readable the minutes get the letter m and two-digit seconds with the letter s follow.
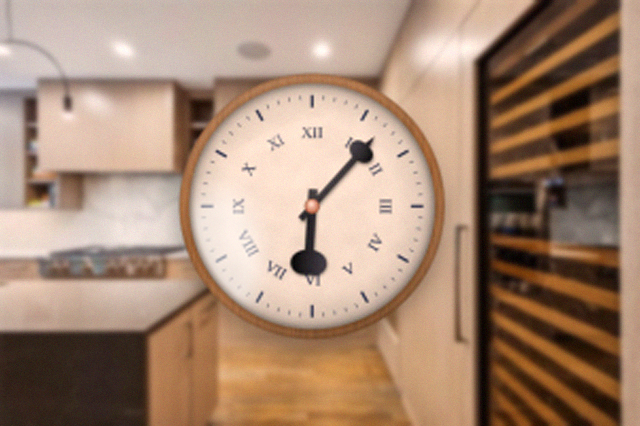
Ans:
6h07
